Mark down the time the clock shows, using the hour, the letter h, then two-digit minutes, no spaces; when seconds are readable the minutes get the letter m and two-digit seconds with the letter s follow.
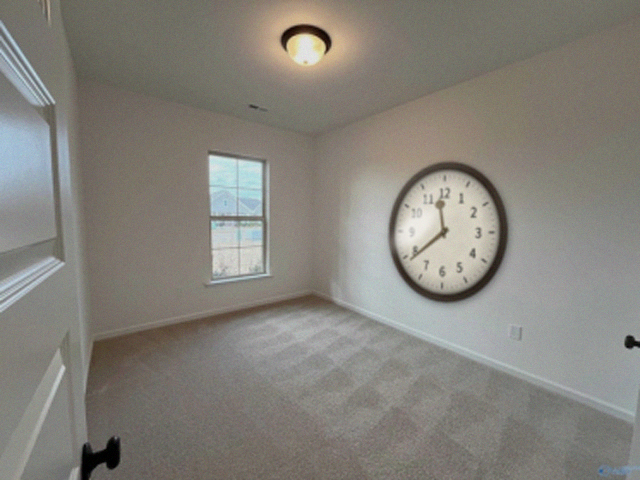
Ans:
11h39
